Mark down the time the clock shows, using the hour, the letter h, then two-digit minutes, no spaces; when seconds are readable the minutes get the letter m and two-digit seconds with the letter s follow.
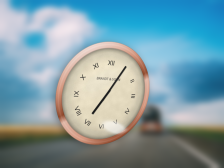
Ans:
7h05
